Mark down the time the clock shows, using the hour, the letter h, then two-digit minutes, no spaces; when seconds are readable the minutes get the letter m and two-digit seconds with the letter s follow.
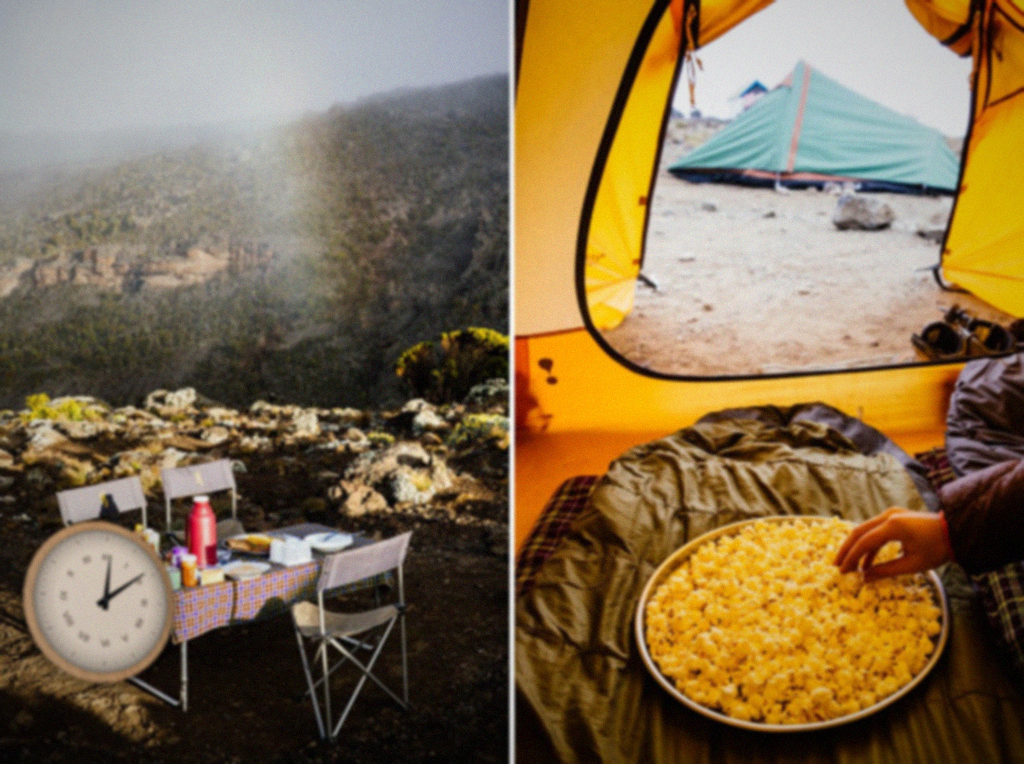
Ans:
12h09
